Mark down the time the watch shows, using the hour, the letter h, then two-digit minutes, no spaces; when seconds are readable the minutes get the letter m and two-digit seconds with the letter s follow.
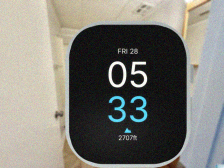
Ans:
5h33
